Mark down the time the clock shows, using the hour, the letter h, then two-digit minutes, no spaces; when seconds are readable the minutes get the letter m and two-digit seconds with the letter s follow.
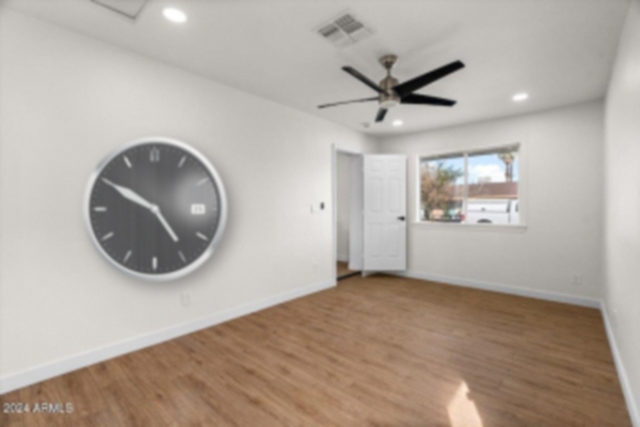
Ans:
4h50
